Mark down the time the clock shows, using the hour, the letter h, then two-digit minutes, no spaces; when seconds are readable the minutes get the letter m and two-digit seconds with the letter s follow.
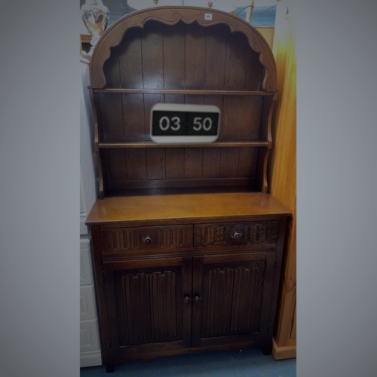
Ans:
3h50
